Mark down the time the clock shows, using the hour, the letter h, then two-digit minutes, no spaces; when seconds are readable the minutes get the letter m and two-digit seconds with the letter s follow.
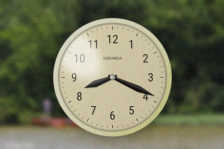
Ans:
8h19
